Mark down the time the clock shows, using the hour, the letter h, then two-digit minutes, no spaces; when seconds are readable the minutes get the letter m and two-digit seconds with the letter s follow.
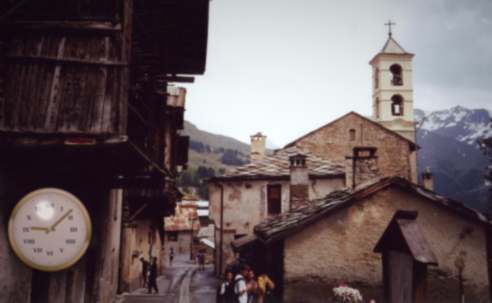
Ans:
9h08
